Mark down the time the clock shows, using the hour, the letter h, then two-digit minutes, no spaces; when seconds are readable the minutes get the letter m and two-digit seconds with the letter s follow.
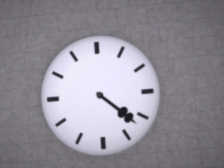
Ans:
4h22
